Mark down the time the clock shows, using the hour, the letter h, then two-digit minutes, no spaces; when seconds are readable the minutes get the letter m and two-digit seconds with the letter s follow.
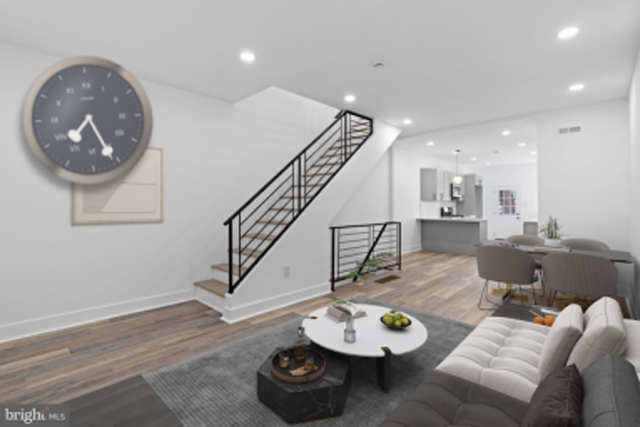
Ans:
7h26
